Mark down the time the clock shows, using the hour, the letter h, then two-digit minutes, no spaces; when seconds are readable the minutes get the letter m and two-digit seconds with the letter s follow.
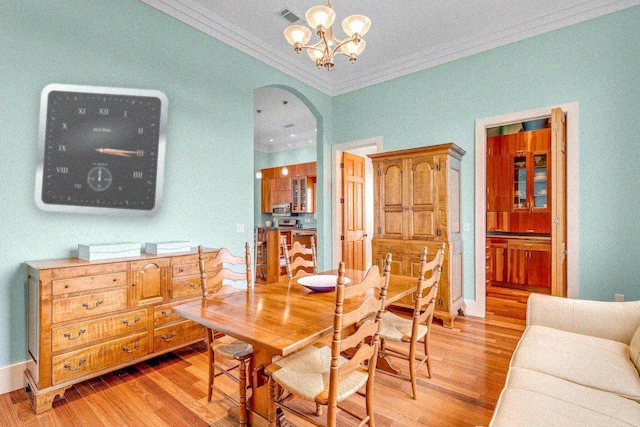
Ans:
3h15
